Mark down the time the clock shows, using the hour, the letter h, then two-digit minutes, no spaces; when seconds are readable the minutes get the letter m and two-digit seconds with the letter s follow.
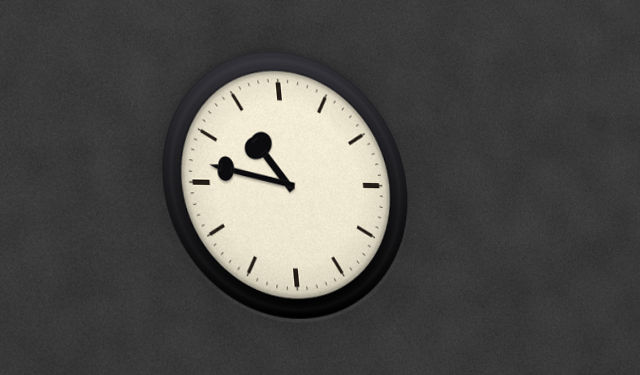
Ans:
10h47
